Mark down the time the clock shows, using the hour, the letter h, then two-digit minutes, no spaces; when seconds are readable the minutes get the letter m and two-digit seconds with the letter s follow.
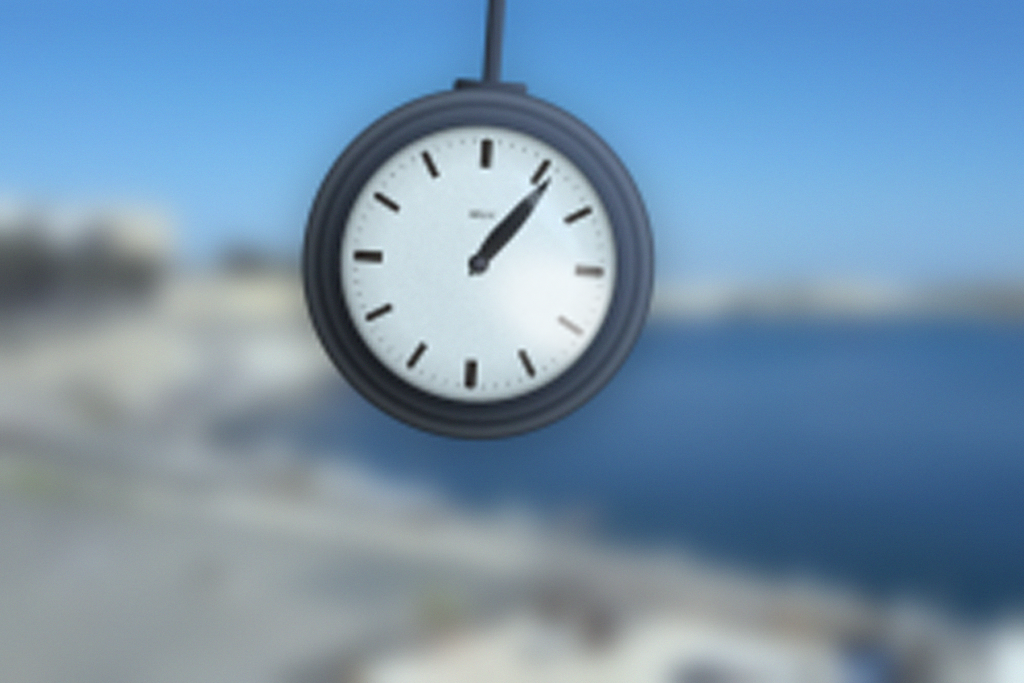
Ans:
1h06
